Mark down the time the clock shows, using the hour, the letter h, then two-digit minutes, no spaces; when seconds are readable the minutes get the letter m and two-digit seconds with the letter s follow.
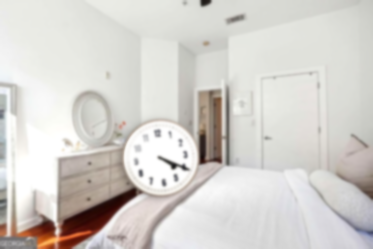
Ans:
4h20
